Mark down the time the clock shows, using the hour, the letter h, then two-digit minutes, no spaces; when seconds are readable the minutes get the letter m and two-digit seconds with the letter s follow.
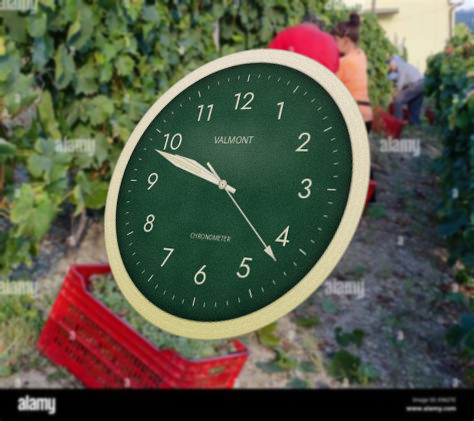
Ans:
9h48m22s
